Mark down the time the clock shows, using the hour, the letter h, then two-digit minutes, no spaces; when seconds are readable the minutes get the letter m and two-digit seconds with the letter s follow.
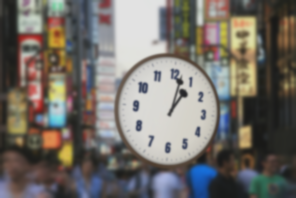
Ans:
1h02
